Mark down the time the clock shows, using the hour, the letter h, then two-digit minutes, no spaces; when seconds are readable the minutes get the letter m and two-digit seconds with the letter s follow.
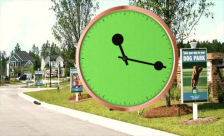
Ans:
11h17
